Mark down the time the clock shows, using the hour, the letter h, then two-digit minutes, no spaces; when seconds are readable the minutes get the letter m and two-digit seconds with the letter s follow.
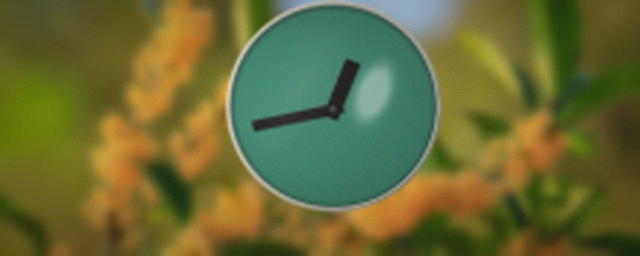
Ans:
12h43
